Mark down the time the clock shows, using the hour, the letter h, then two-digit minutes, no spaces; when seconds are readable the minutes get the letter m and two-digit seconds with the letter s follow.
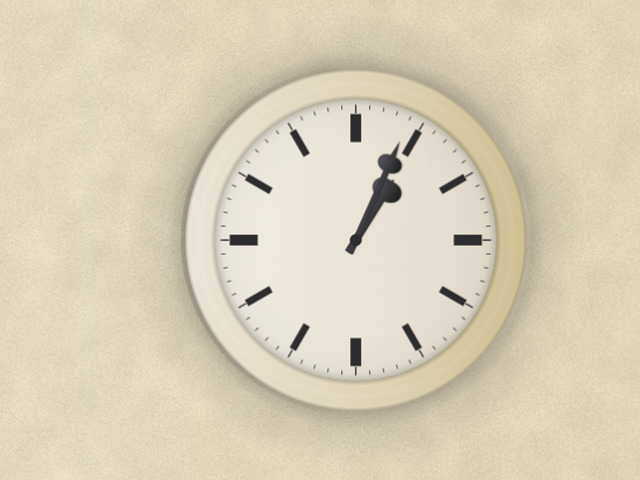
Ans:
1h04
